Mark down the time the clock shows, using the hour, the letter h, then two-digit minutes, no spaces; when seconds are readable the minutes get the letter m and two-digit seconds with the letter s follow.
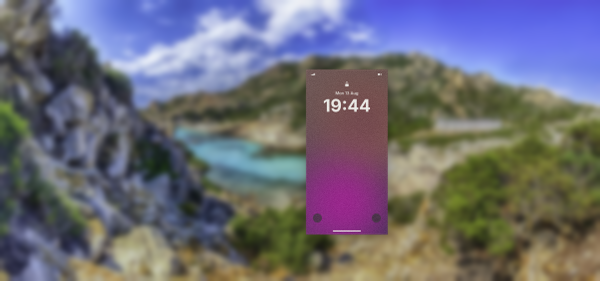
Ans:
19h44
